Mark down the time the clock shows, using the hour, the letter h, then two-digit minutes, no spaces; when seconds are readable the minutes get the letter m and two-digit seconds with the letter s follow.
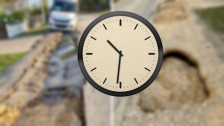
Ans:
10h31
